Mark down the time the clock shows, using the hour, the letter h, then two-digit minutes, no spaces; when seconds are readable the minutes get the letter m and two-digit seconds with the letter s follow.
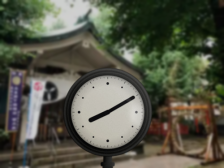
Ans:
8h10
